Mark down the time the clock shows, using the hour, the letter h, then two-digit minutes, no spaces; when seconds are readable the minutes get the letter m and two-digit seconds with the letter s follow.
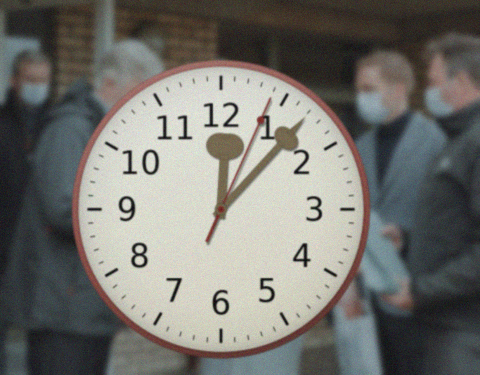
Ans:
12h07m04s
